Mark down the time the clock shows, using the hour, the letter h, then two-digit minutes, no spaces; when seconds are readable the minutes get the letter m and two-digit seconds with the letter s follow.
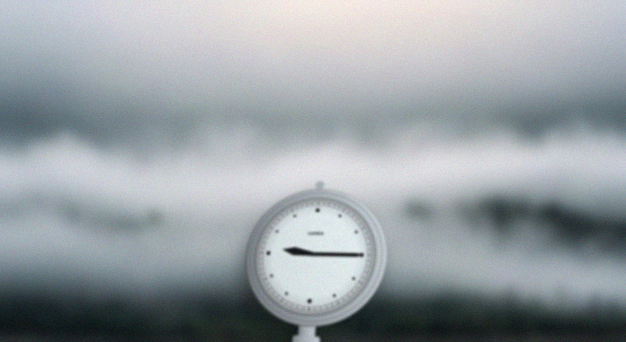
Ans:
9h15
